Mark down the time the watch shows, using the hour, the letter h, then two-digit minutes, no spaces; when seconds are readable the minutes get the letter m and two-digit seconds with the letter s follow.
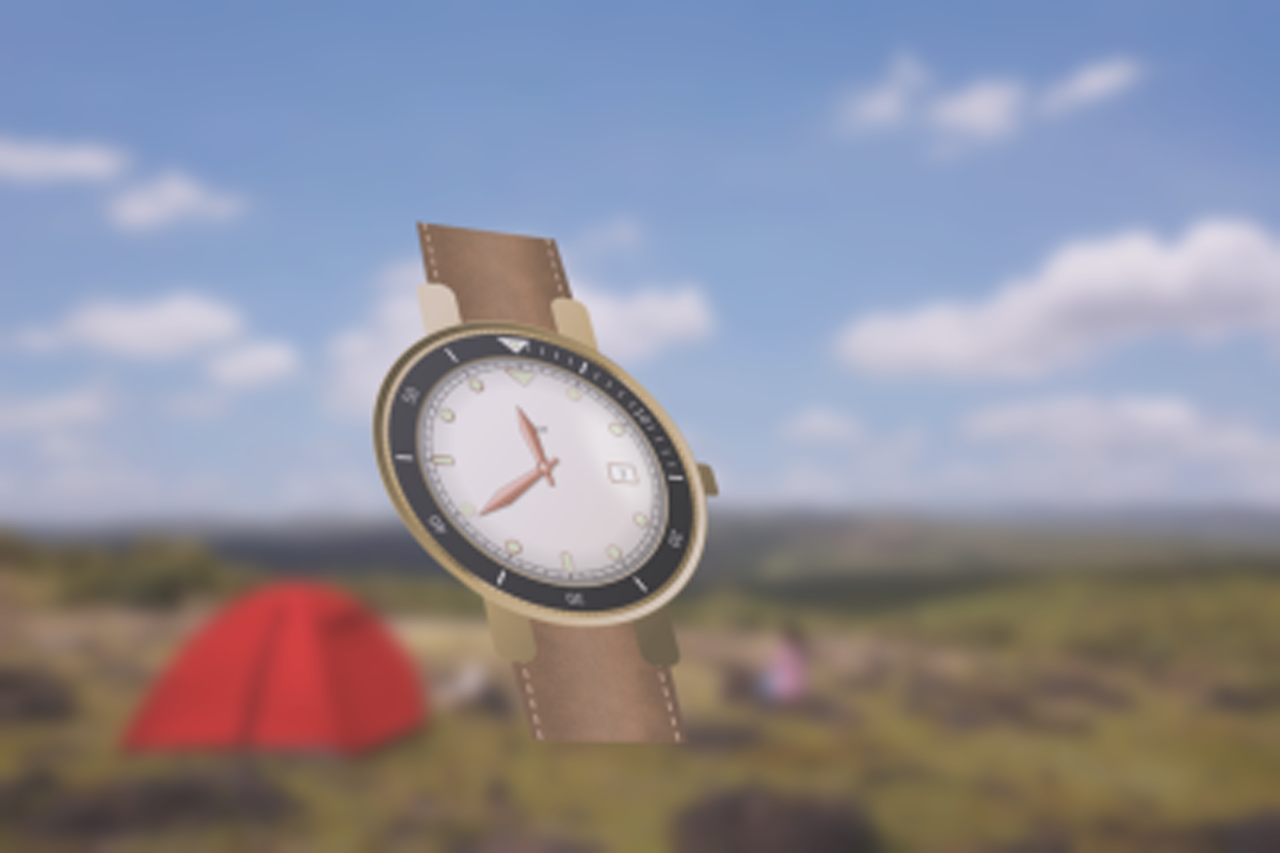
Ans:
11h39
